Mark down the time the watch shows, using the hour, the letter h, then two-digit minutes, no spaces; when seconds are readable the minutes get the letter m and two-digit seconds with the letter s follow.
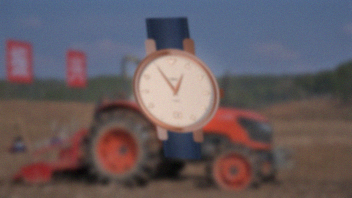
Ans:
12h55
